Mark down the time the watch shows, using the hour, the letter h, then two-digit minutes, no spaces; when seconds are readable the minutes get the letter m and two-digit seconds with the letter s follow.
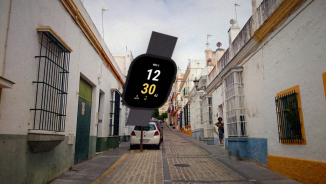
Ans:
12h30
